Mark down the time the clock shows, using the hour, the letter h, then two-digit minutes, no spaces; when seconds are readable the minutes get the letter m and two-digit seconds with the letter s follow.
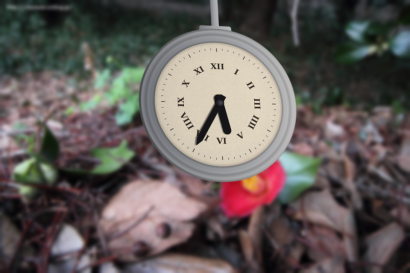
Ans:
5h35
